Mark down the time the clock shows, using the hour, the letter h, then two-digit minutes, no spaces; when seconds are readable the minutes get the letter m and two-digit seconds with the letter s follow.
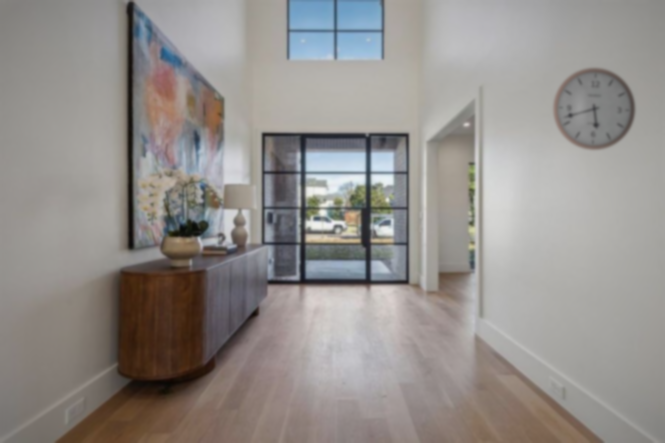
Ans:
5h42
